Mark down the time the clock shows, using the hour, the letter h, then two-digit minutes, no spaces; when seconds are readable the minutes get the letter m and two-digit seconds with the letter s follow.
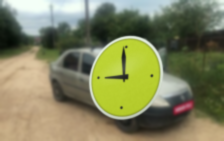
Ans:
8h59
